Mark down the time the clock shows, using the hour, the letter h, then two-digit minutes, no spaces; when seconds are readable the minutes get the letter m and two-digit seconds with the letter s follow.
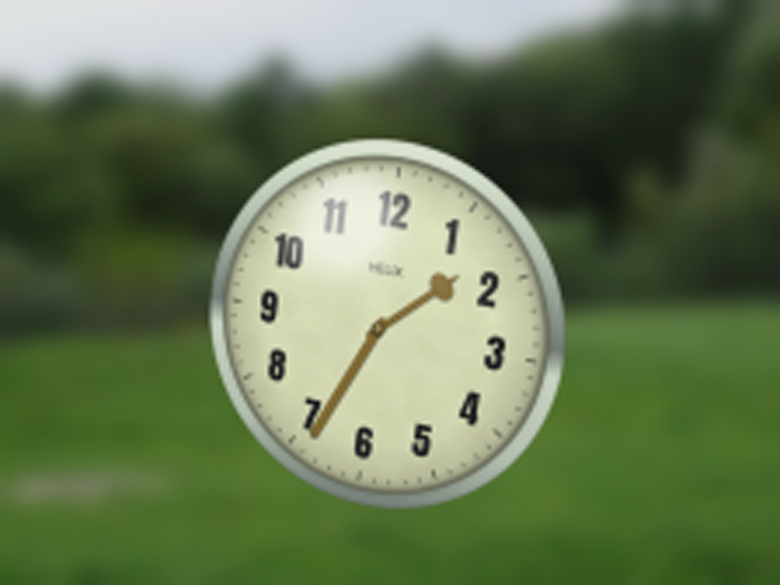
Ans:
1h34
